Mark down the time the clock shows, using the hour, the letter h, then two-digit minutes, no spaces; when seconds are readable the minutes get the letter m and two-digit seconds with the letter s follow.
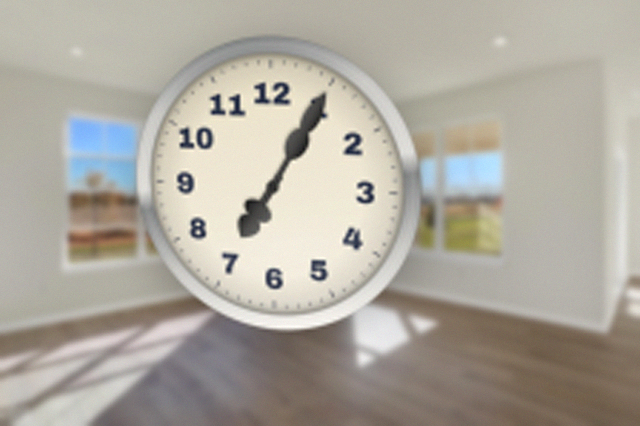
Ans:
7h05
